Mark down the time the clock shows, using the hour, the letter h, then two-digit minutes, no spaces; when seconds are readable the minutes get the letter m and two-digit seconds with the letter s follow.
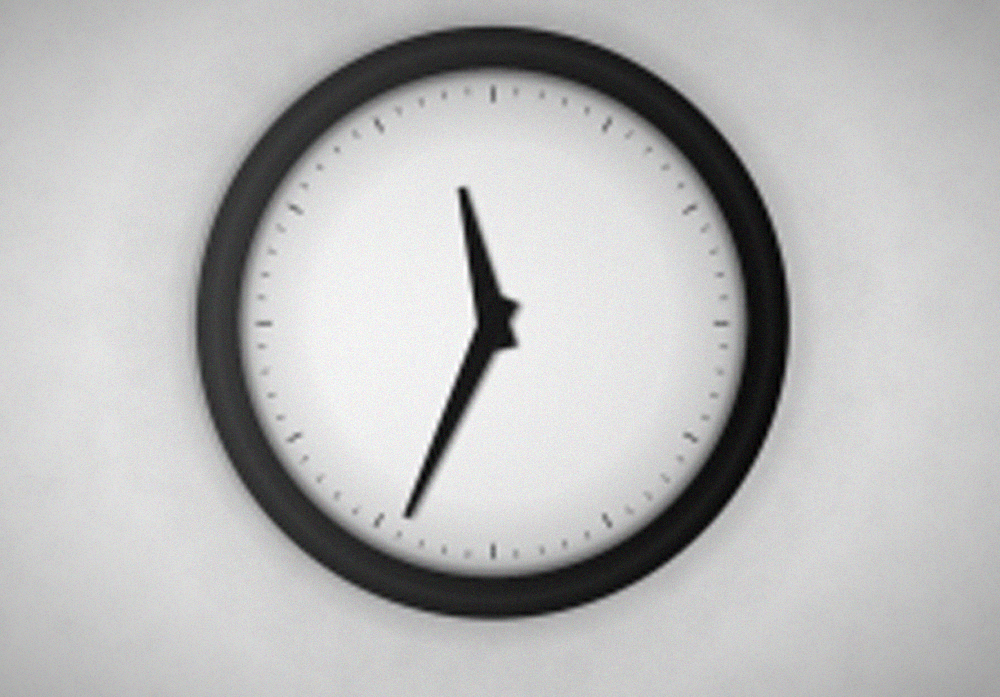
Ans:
11h34
